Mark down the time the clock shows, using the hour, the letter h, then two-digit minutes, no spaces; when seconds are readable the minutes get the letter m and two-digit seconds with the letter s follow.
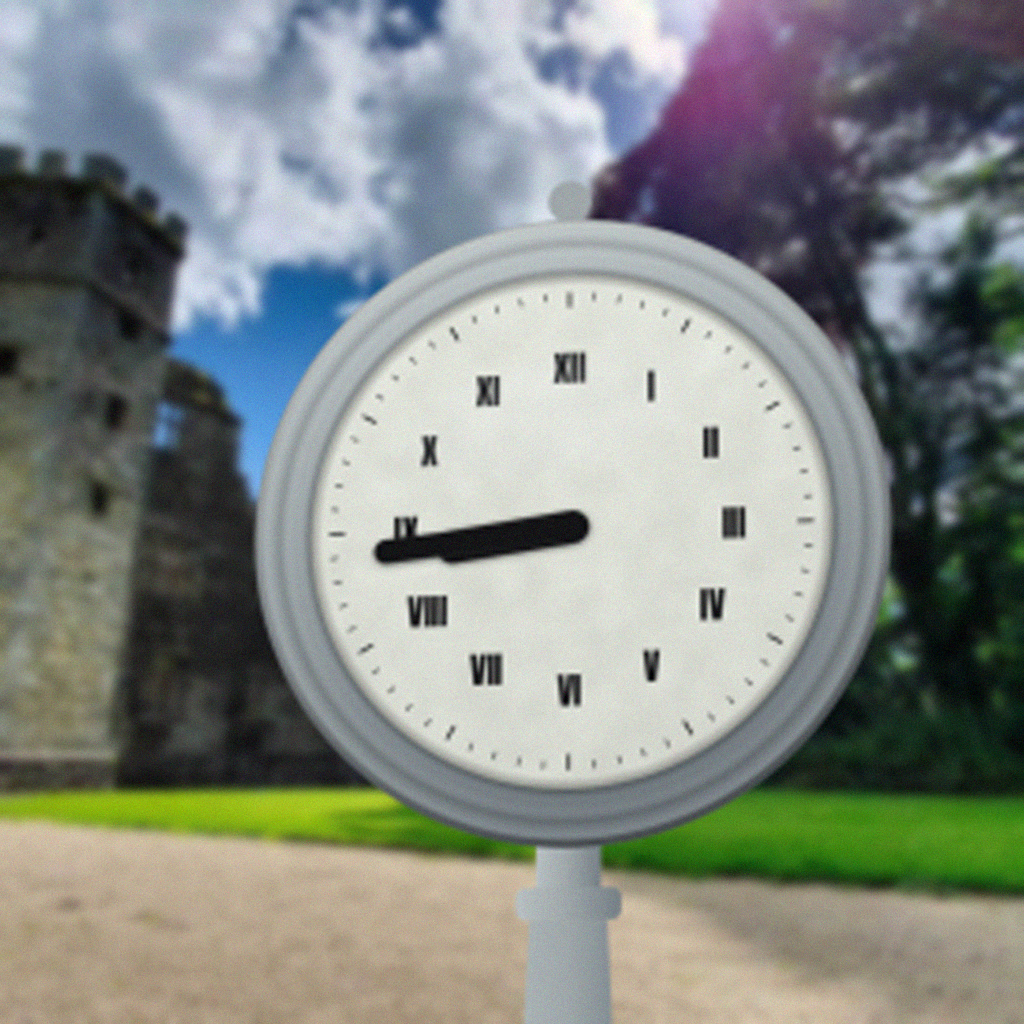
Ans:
8h44
